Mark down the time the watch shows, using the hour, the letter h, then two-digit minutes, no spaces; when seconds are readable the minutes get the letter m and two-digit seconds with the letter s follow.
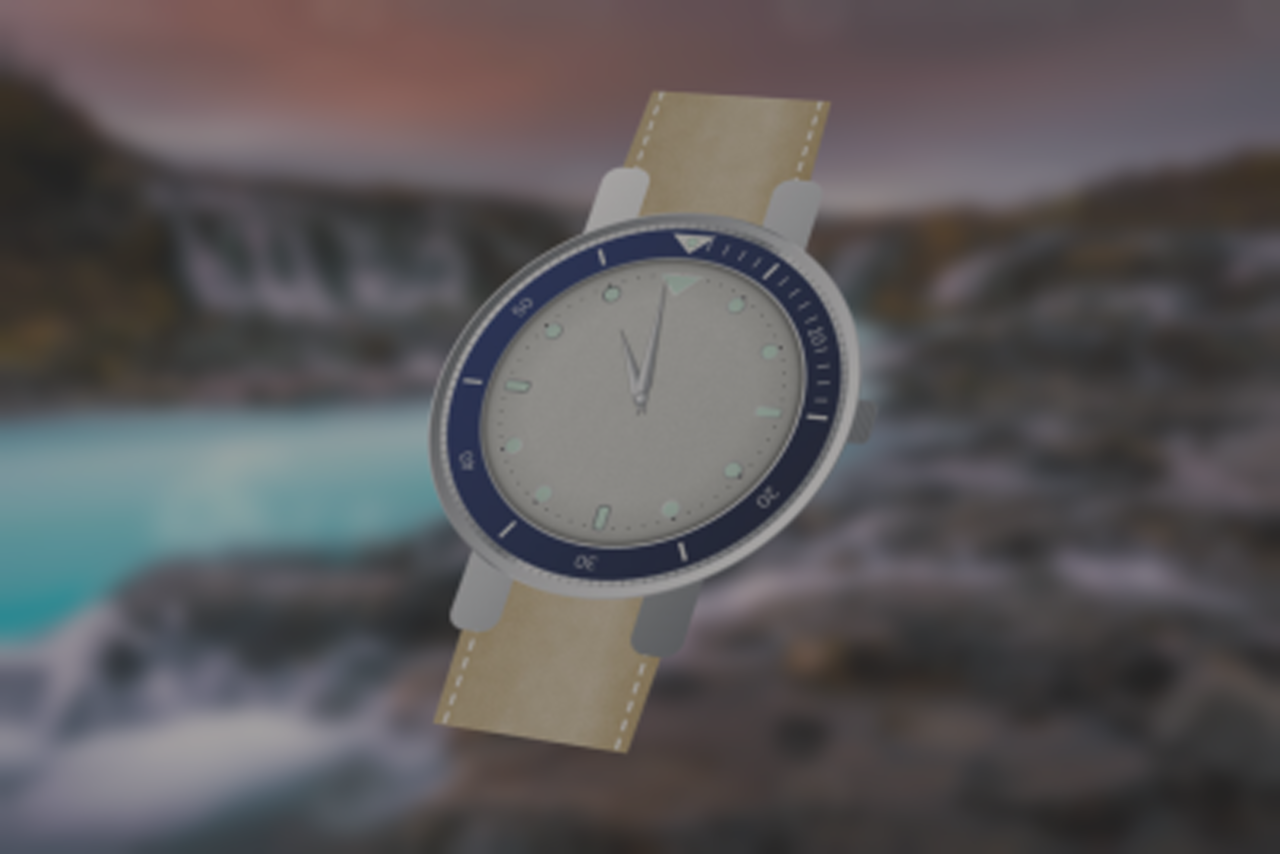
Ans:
10h59
